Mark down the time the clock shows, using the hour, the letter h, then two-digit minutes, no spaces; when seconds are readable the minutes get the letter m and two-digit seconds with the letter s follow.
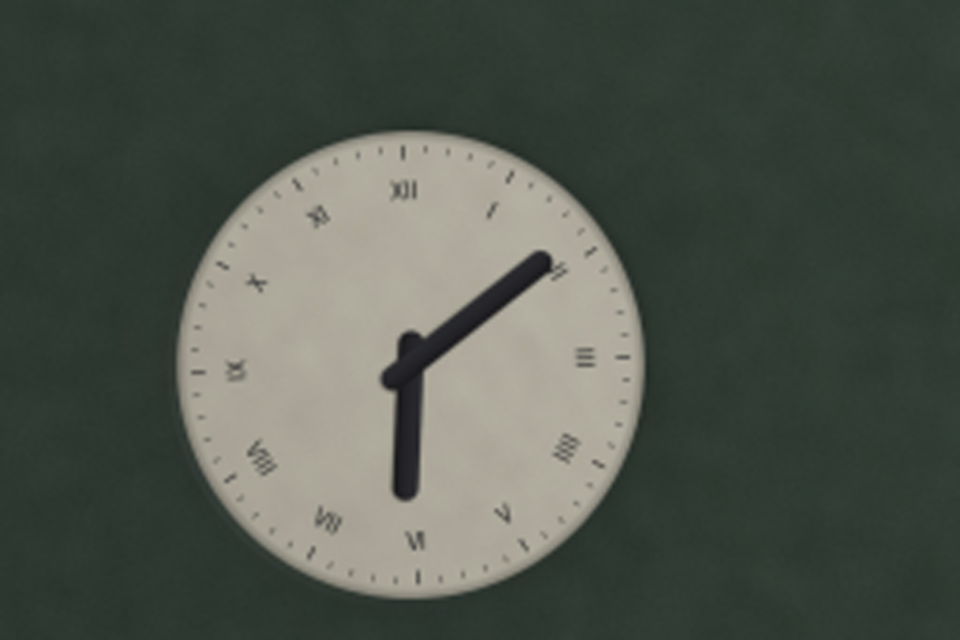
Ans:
6h09
